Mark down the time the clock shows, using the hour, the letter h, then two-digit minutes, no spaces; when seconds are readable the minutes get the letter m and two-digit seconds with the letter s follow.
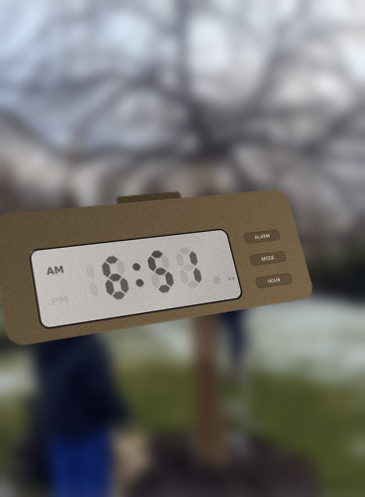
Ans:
6h51
